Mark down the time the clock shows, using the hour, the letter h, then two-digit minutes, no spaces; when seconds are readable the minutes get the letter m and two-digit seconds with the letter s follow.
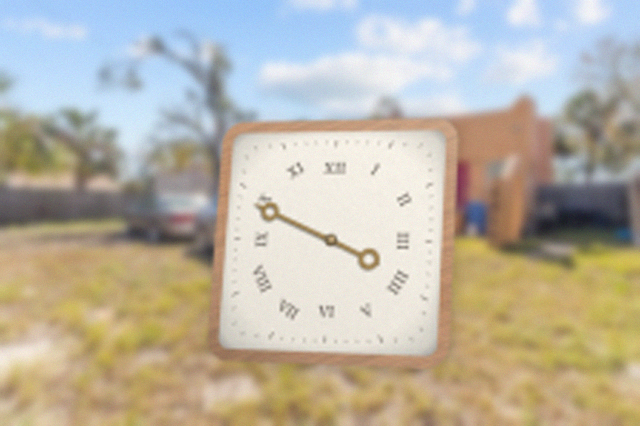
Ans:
3h49
